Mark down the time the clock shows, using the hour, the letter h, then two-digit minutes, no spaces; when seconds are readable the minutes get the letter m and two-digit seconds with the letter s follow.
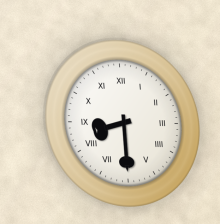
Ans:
8h30
